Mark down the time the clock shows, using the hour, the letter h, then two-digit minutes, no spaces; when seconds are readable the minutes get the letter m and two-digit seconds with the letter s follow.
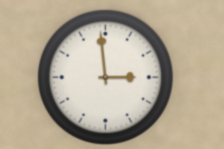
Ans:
2h59
